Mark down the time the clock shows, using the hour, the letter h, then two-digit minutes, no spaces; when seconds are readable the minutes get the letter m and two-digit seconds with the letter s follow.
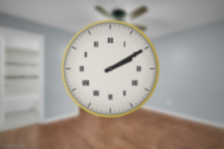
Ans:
2h10
